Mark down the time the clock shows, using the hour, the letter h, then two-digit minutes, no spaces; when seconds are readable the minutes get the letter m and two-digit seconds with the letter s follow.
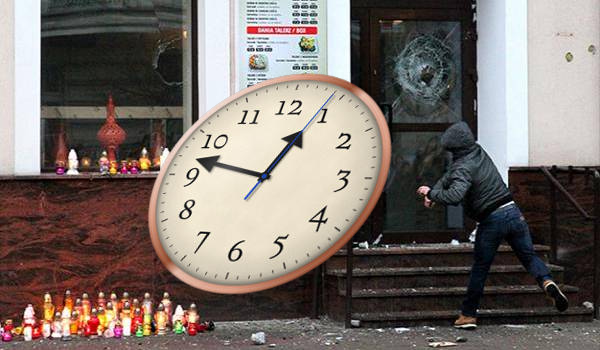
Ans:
12h47m04s
